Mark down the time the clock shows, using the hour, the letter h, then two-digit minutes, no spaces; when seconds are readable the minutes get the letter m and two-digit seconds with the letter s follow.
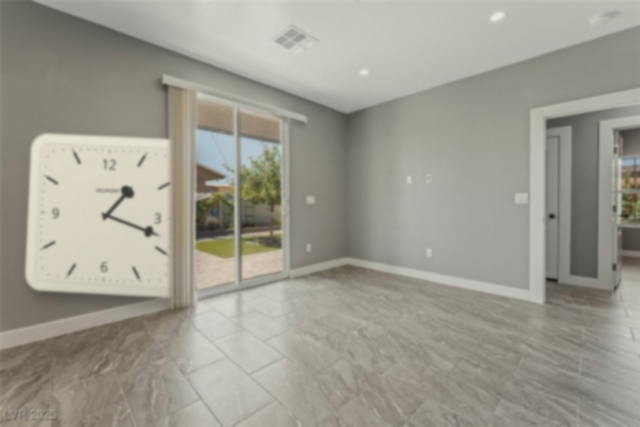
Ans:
1h18
